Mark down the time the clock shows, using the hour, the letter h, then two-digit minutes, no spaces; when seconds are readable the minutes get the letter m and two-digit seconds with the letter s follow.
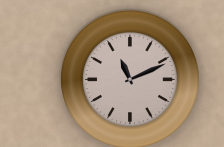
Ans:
11h11
